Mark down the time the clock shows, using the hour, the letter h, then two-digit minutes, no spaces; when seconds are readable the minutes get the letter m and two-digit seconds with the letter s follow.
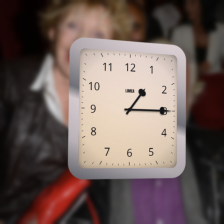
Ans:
1h15
